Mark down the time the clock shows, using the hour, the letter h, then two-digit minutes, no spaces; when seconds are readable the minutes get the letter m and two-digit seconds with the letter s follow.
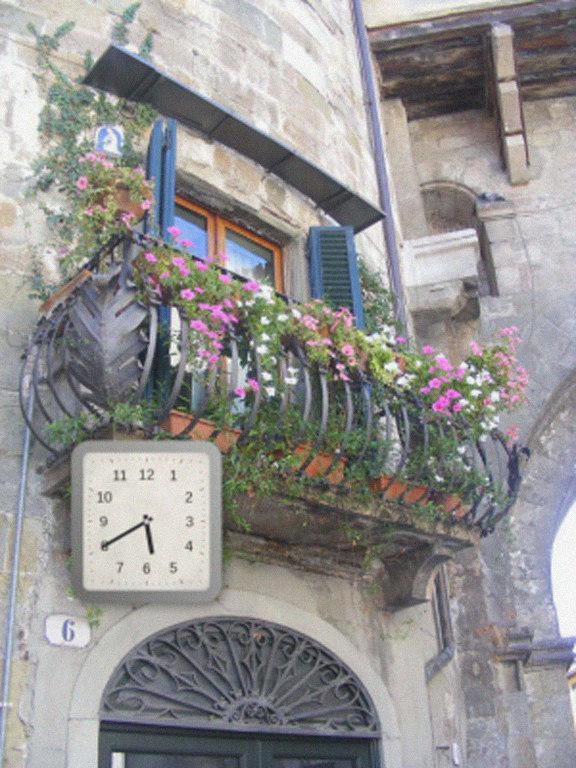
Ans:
5h40
